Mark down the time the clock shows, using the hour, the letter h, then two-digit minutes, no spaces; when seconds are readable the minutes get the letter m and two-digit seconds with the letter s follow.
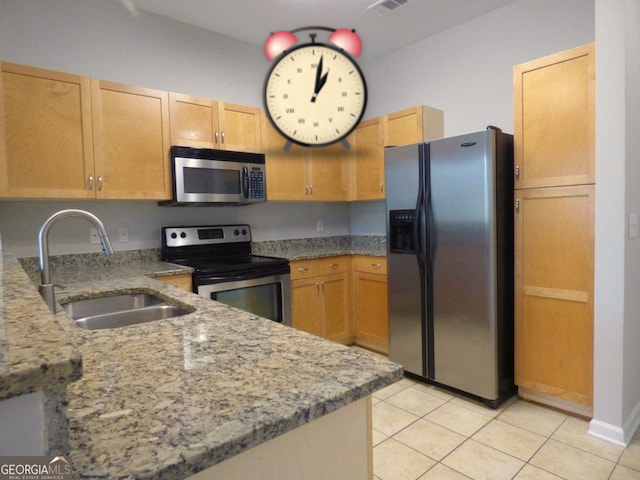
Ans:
1h02
